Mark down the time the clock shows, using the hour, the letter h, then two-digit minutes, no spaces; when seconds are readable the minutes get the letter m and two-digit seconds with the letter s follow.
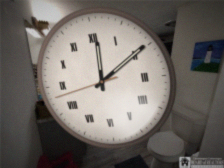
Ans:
12h09m43s
